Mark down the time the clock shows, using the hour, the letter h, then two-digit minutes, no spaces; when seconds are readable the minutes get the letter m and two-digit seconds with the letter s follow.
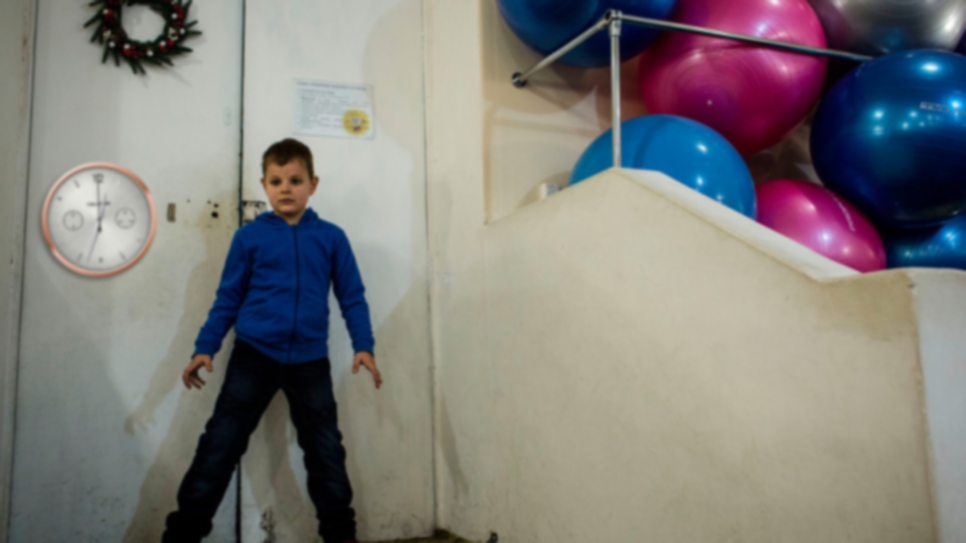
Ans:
12h33
